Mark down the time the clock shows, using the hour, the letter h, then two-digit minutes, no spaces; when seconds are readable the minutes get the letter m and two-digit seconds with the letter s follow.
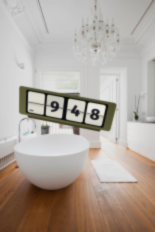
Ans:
9h48
